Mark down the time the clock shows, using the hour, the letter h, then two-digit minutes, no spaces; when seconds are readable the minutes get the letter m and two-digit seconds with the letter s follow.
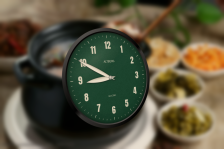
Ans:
8h50
